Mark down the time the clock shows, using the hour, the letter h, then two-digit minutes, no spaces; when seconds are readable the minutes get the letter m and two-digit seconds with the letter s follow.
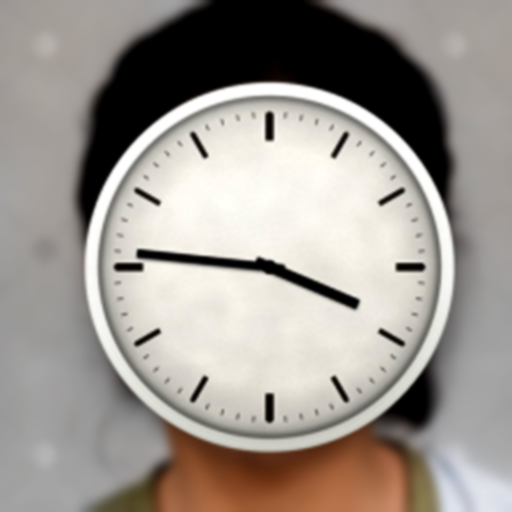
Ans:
3h46
